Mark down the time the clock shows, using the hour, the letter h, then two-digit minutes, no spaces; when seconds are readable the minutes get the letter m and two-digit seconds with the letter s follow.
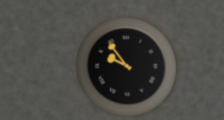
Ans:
9h54
